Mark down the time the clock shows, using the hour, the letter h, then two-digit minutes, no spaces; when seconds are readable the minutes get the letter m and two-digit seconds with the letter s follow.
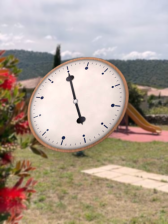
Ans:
4h55
